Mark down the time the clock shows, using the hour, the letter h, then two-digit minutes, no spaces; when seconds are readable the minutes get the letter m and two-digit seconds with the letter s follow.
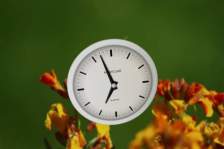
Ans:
6h57
